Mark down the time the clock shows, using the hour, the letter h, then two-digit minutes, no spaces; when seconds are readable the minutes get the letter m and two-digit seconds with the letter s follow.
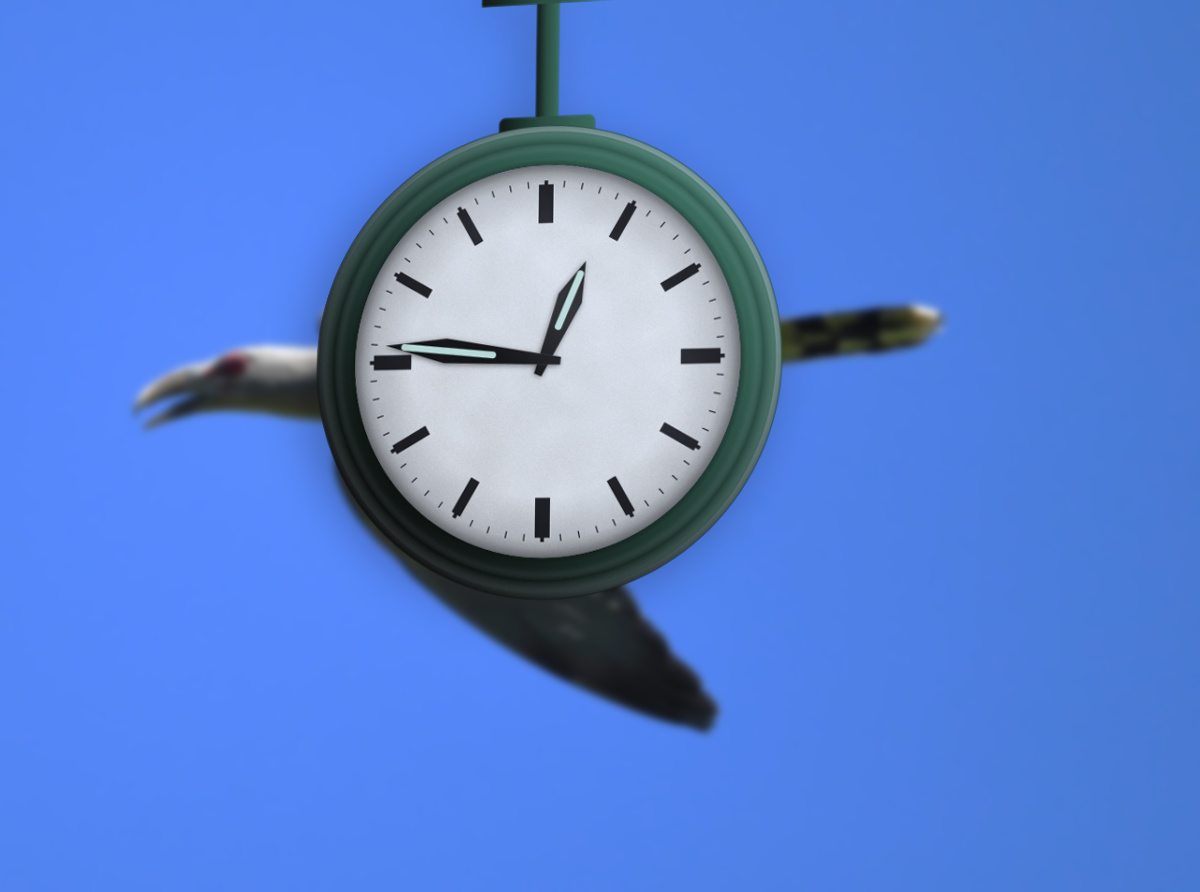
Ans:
12h46
